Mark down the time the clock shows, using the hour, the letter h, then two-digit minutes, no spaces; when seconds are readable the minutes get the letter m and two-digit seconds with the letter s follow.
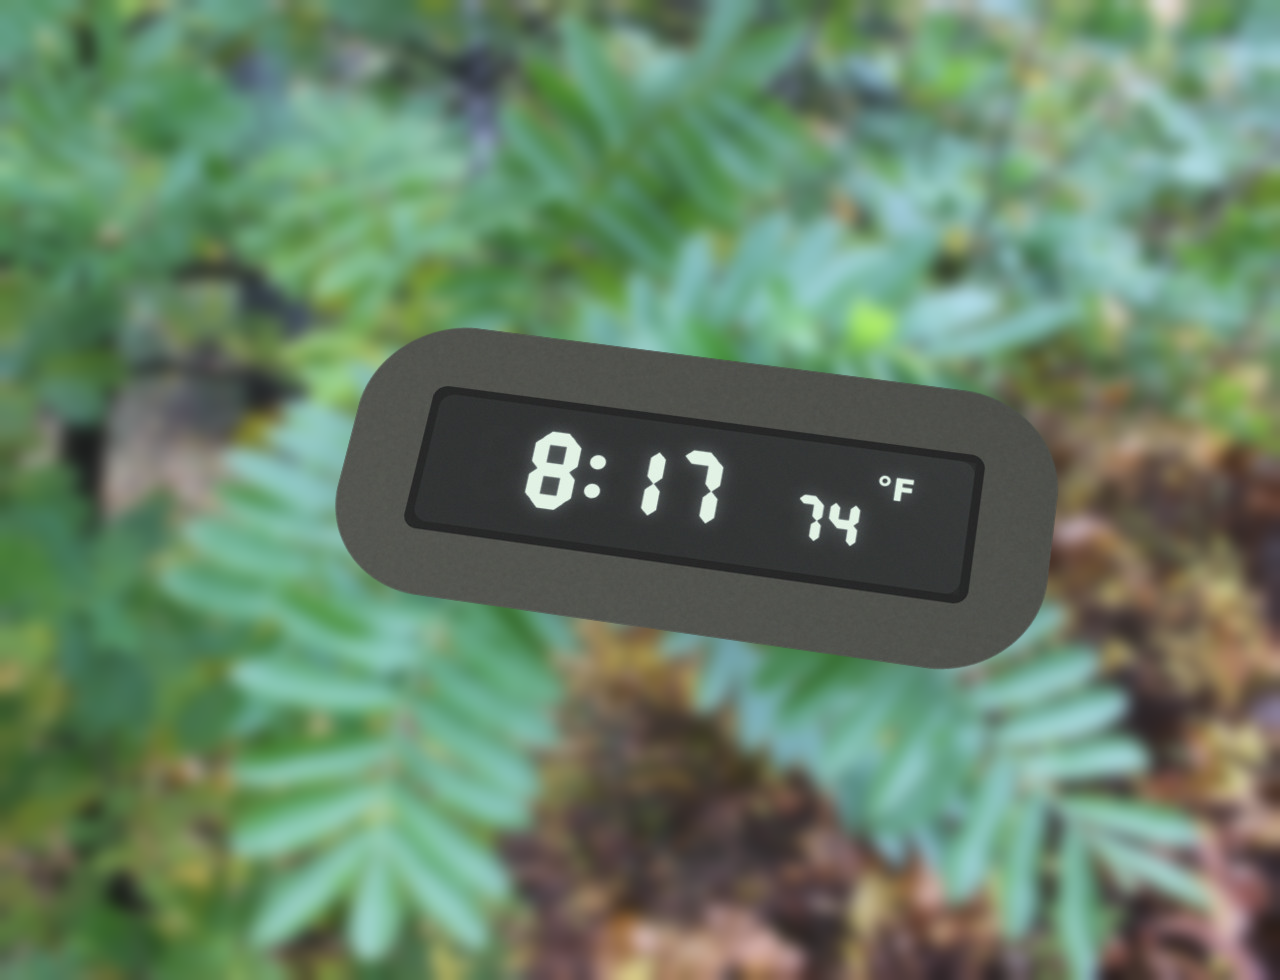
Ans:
8h17
